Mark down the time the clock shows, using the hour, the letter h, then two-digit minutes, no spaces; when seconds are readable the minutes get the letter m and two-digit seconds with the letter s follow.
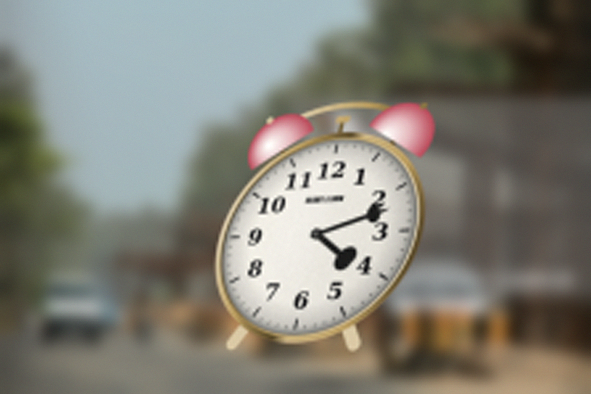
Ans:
4h12
